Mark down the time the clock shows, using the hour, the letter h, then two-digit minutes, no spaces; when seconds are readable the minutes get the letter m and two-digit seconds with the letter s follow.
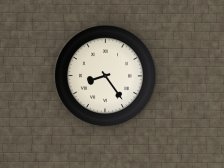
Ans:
8h24
